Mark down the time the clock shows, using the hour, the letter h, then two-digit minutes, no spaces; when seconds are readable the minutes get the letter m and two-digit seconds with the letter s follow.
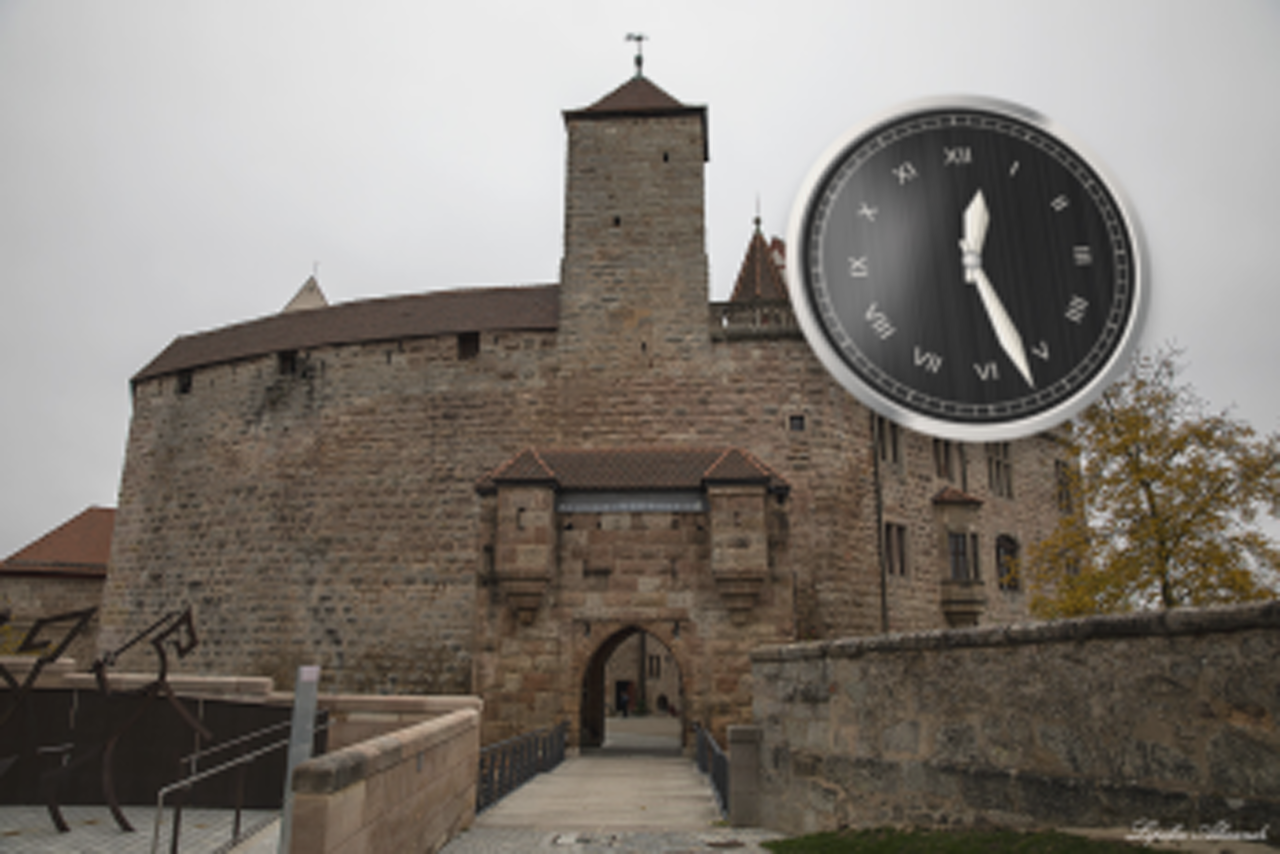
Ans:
12h27
